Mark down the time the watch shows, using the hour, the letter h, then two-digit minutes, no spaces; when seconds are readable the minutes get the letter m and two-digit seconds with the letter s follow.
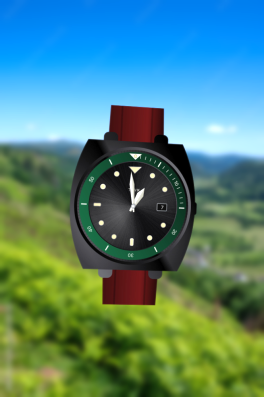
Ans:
12h59
